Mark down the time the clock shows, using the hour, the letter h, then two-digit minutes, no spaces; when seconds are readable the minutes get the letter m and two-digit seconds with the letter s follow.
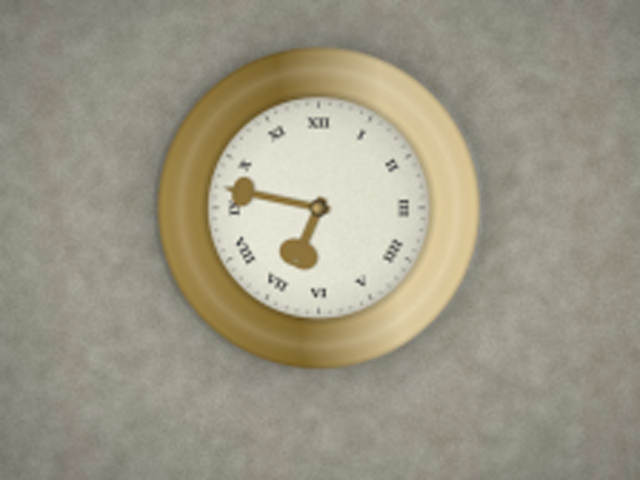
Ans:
6h47
